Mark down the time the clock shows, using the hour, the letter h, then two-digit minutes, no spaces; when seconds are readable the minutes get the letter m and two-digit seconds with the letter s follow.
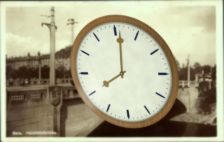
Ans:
8h01
